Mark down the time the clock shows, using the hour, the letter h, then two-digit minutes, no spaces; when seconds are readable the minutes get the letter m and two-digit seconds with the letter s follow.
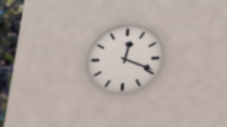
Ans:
12h19
